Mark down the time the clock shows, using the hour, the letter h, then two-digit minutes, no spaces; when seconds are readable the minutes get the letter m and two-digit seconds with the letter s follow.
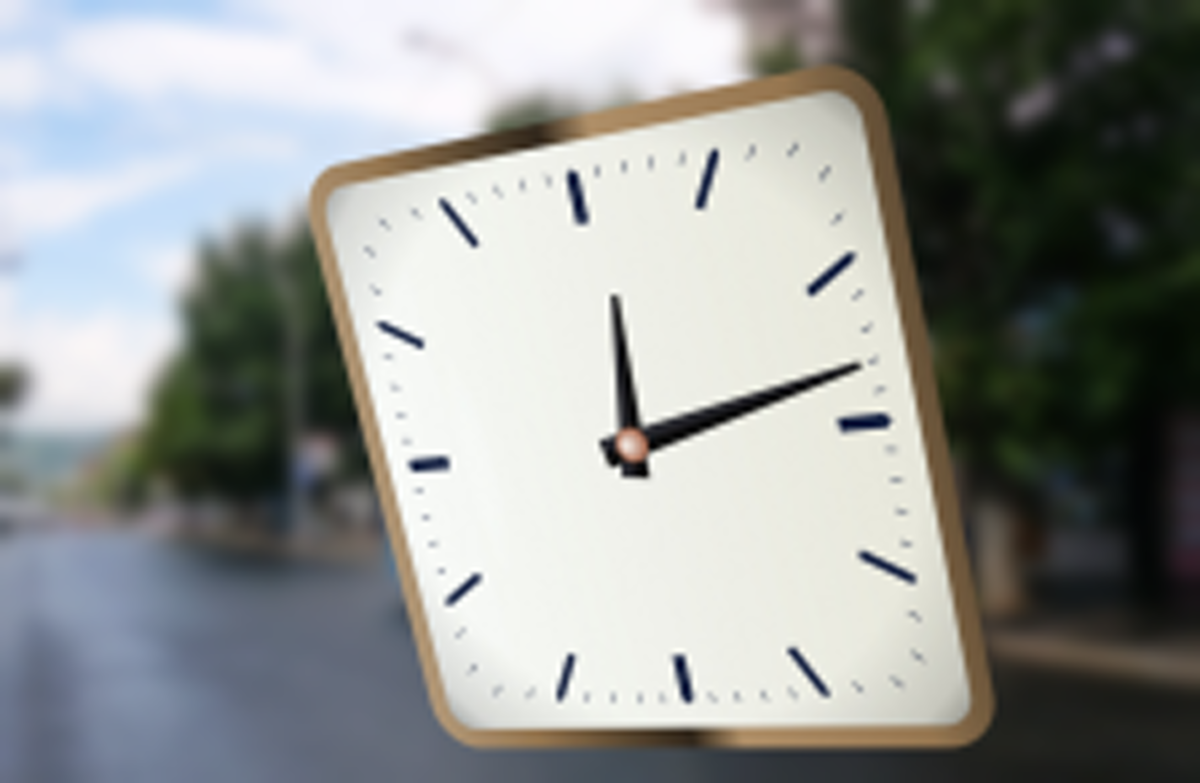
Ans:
12h13
